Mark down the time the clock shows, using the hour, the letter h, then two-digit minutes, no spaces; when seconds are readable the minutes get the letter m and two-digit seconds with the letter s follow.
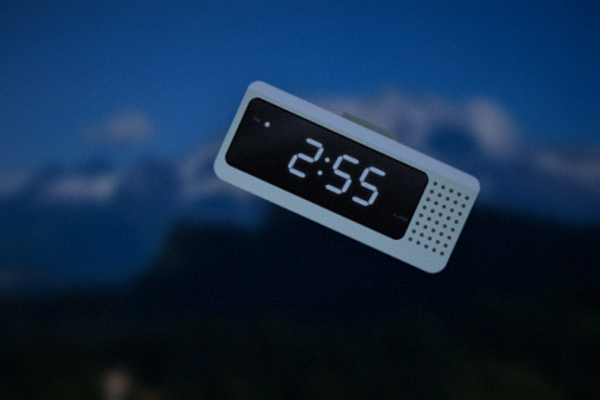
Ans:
2h55
